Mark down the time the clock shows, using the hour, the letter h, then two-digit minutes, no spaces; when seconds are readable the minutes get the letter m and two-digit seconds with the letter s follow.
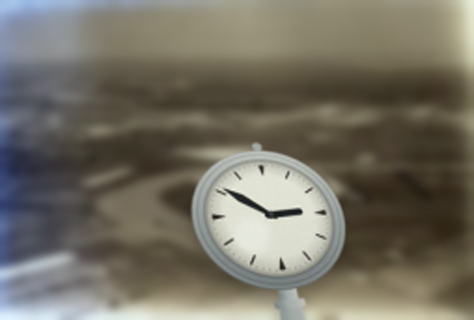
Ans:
2h51
